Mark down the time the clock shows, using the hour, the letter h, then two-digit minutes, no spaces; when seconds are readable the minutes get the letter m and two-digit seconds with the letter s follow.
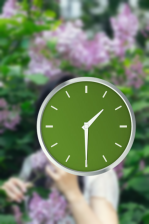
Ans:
1h30
